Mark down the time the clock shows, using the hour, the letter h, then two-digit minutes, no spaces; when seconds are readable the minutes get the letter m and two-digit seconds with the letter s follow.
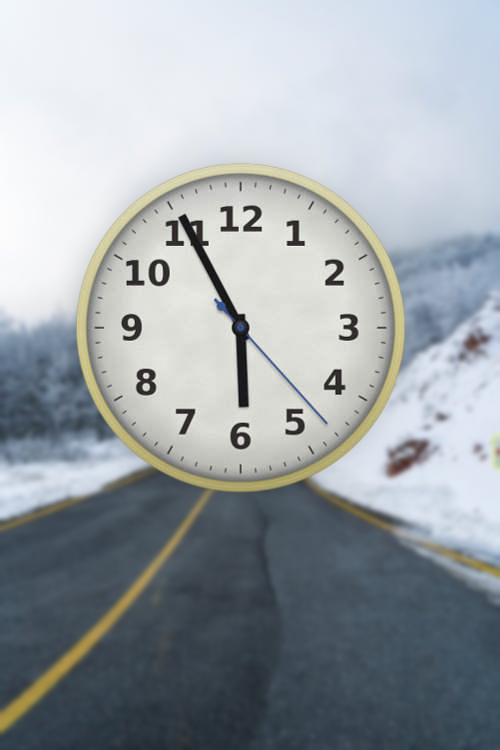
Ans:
5h55m23s
